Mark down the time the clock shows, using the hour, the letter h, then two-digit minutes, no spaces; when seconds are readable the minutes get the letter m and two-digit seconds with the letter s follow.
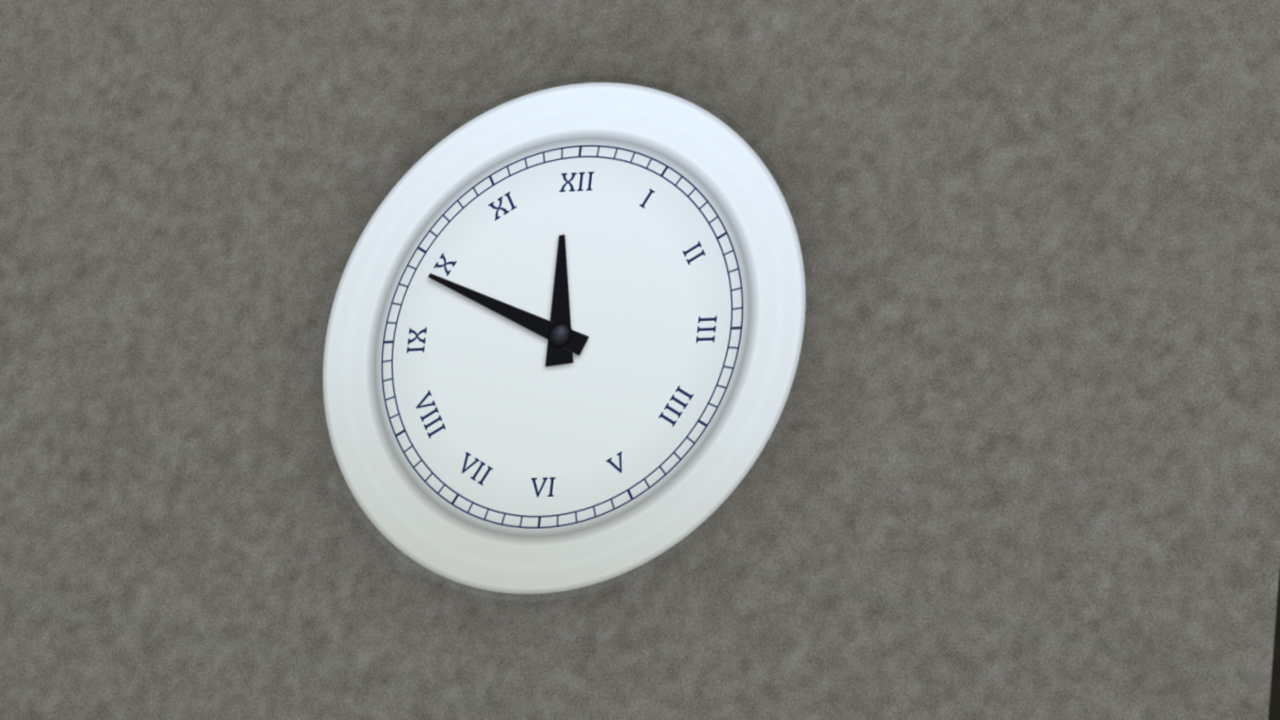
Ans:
11h49
